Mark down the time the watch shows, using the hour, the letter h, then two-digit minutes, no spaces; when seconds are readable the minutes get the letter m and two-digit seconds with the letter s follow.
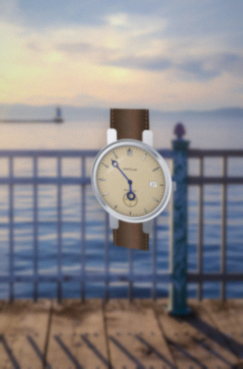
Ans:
5h53
